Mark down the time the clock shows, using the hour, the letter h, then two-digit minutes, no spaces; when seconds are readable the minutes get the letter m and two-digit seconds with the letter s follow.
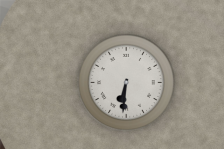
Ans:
6h31
